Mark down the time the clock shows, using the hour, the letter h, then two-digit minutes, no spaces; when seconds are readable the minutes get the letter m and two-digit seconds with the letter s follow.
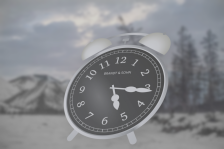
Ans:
5h16
